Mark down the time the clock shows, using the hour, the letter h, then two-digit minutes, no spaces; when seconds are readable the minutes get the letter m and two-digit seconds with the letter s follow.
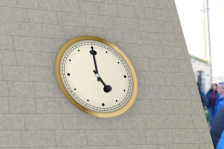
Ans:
5h00
